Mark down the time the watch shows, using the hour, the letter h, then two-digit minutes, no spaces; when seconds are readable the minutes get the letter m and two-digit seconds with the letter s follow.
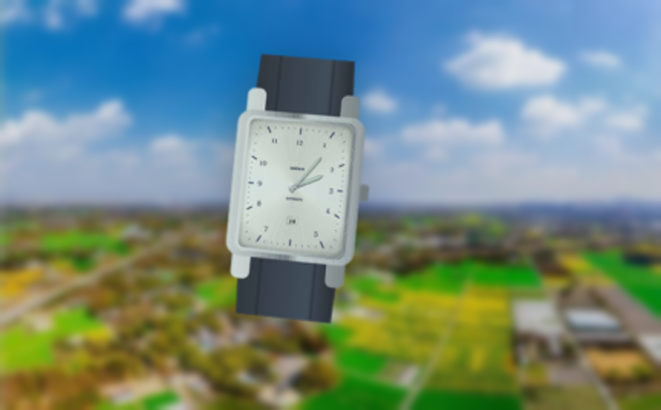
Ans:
2h06
